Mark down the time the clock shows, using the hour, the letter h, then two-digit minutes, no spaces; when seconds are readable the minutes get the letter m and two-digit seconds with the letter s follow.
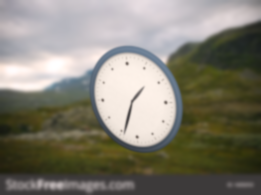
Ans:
1h34
